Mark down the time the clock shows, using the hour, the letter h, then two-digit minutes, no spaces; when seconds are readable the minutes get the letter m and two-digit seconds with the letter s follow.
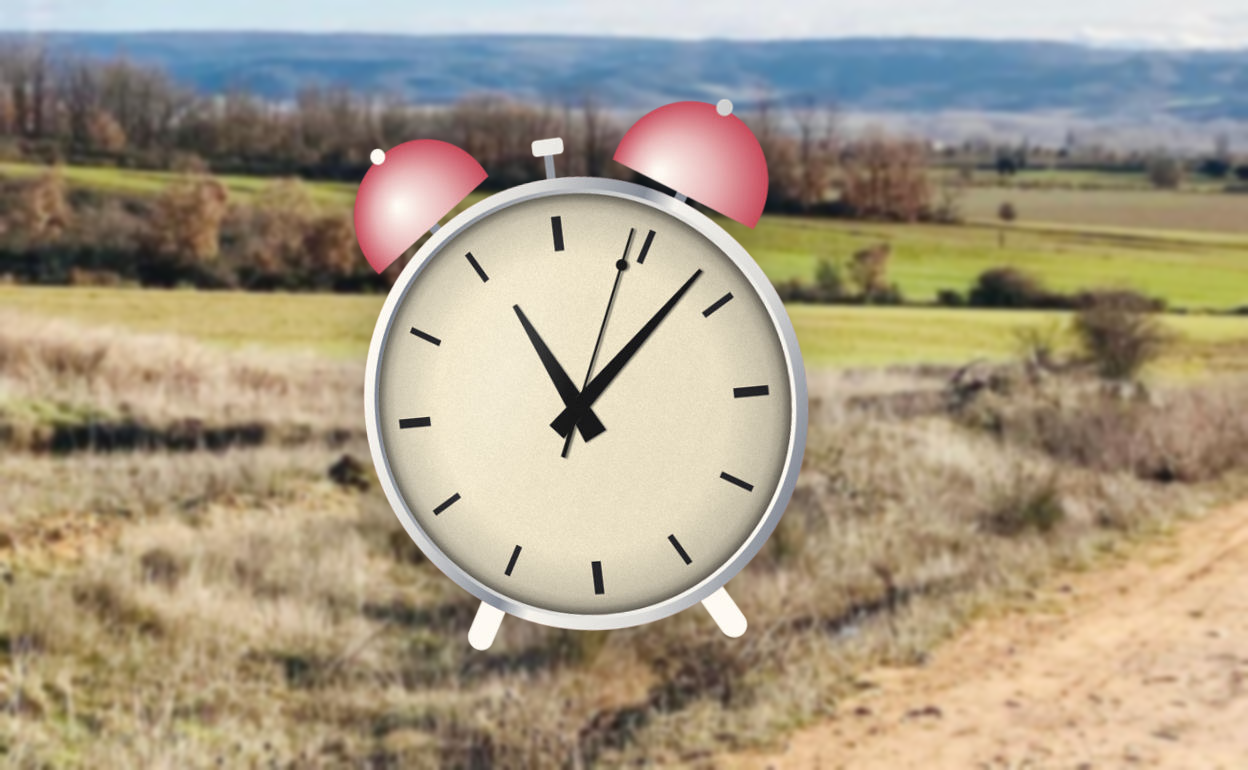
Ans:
11h08m04s
